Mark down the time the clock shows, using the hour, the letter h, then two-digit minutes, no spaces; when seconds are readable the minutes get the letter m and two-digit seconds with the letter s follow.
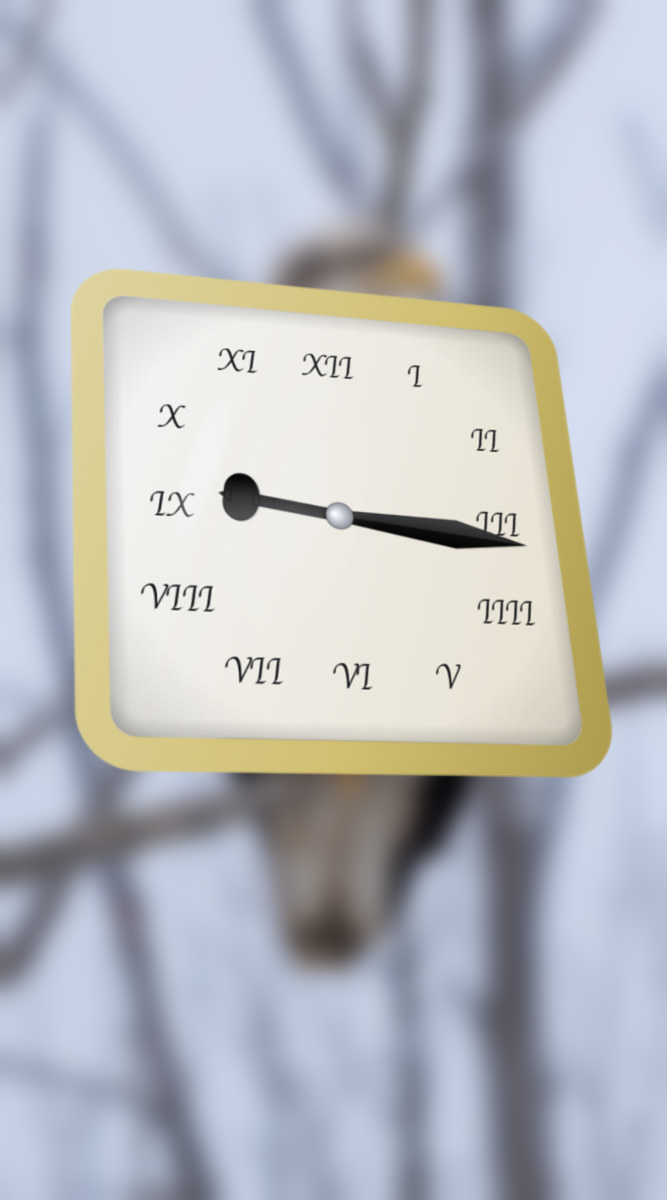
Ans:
9h16
